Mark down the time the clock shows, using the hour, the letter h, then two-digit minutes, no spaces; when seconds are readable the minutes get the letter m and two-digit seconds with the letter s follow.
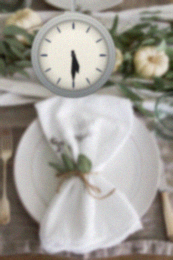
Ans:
5h30
